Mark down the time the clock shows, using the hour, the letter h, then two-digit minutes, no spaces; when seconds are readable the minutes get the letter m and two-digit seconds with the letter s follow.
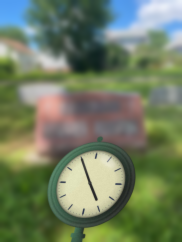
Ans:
4h55
